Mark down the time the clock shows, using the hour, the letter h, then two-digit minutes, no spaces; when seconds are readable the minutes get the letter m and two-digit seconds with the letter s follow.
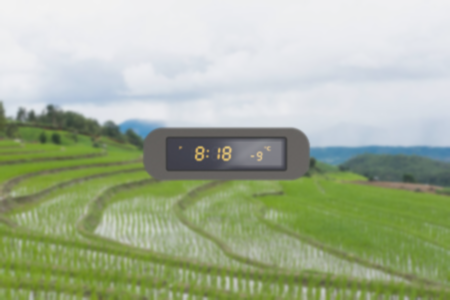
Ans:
8h18
